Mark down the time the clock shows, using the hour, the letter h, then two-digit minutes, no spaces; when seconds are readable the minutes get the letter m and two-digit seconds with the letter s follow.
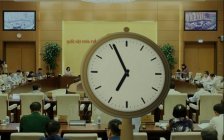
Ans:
6h56
